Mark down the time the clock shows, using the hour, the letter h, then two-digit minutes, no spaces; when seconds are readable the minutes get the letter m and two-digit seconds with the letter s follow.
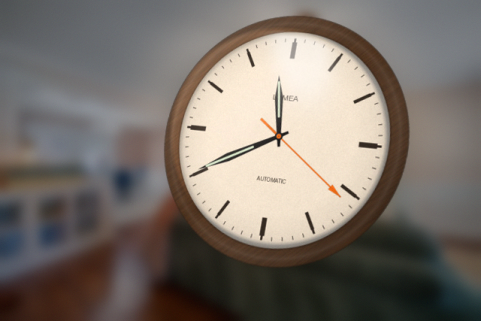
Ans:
11h40m21s
